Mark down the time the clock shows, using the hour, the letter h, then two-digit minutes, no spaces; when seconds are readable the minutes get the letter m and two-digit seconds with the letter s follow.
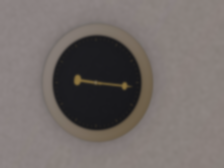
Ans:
9h16
